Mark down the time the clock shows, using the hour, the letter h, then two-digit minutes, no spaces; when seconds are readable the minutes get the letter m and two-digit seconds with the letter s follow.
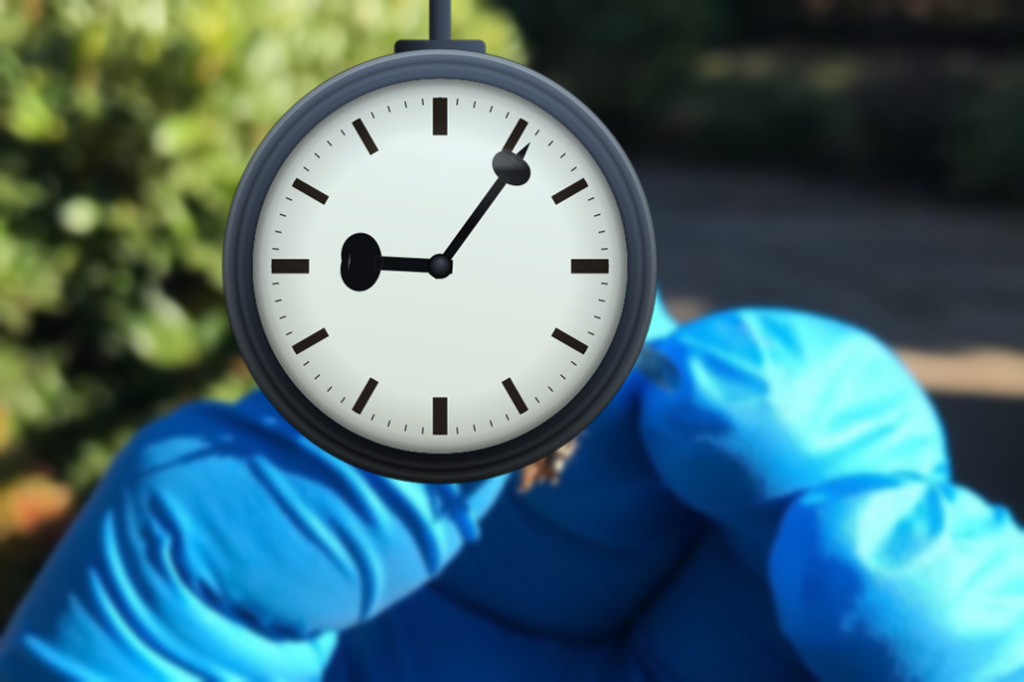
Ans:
9h06
